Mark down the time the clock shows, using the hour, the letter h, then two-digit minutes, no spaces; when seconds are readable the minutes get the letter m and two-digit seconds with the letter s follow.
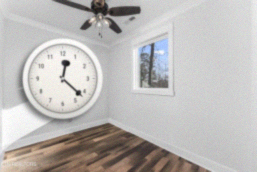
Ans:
12h22
